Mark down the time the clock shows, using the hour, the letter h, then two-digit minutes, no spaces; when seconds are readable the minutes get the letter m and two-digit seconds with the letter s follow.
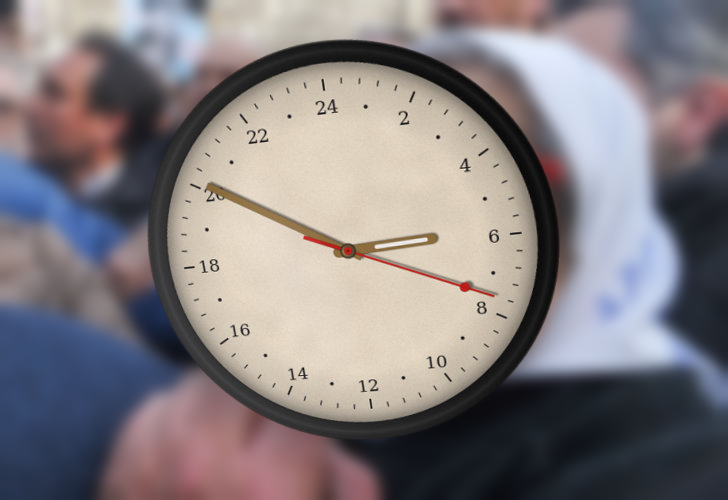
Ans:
5h50m19s
